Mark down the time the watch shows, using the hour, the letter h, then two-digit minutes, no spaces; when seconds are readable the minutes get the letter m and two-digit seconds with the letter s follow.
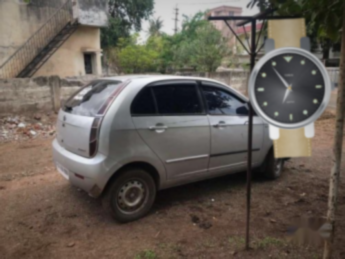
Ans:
6h54
